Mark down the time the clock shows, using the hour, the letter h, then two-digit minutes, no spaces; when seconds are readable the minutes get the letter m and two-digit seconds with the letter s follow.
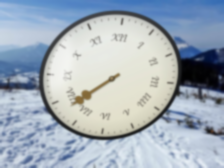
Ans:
7h38
